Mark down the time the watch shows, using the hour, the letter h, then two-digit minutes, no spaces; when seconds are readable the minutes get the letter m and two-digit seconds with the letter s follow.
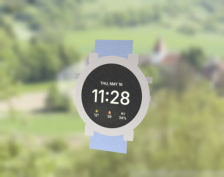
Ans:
11h28
